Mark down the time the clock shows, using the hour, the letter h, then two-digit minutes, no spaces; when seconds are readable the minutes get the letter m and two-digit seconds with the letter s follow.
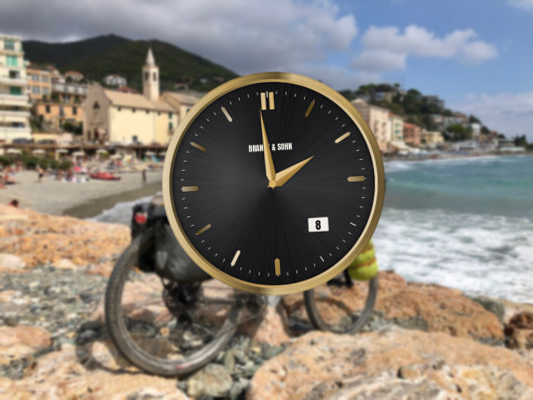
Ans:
1h59
